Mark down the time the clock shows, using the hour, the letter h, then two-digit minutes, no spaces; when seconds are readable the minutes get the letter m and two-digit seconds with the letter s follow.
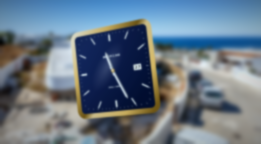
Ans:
11h26
